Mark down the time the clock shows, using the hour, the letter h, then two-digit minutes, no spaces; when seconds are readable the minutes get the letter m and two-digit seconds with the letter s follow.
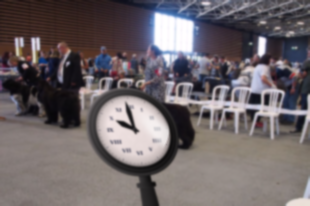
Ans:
9h59
